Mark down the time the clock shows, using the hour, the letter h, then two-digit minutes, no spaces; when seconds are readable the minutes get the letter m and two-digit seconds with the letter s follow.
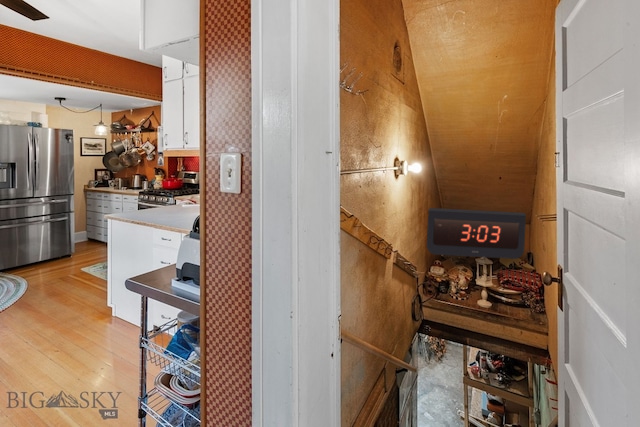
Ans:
3h03
